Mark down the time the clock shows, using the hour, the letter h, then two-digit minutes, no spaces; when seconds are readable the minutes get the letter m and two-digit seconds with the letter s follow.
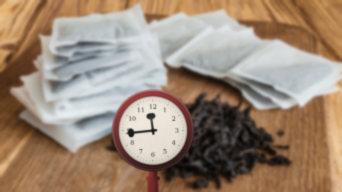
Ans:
11h44
